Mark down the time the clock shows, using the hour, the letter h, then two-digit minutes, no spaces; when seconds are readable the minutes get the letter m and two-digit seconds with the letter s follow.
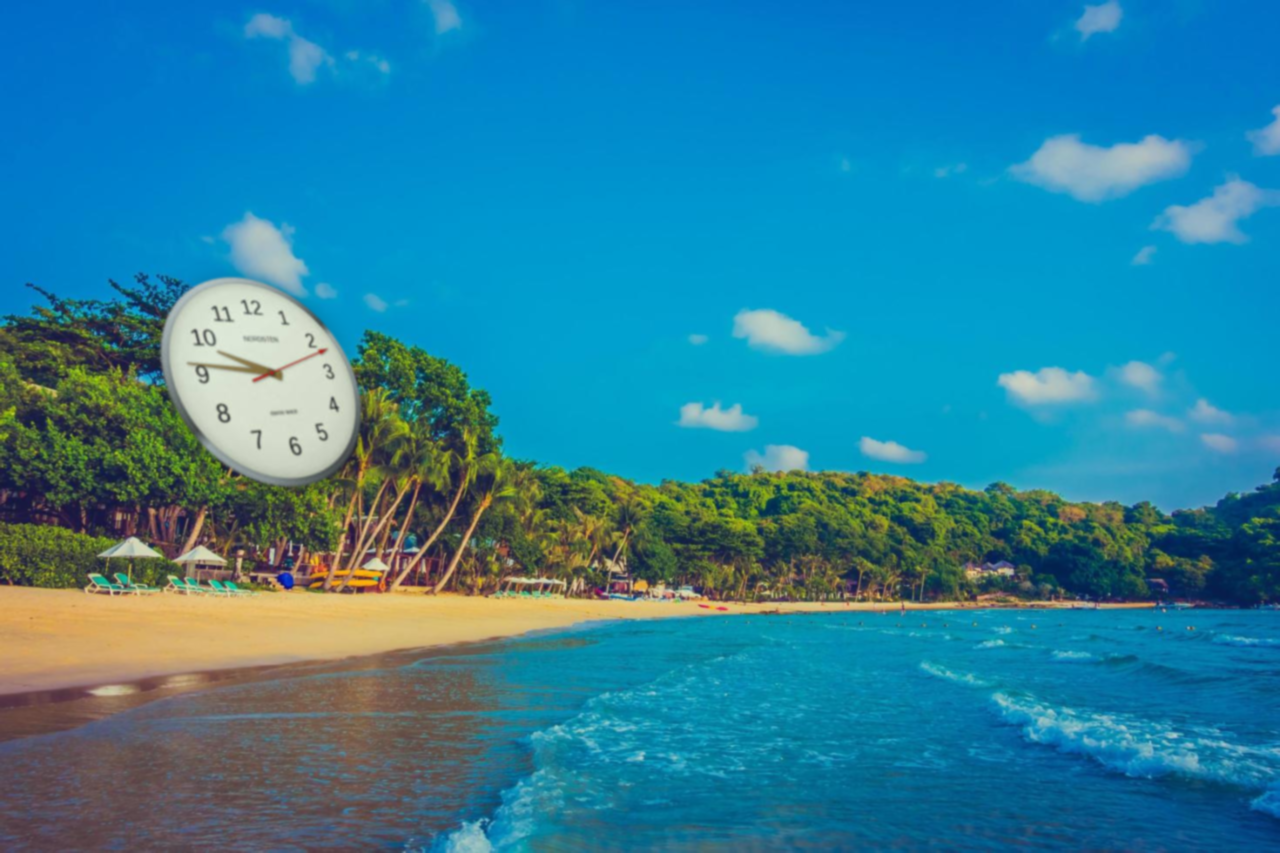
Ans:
9h46m12s
